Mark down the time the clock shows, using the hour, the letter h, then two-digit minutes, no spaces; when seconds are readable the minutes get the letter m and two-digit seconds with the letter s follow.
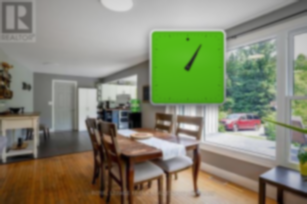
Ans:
1h05
